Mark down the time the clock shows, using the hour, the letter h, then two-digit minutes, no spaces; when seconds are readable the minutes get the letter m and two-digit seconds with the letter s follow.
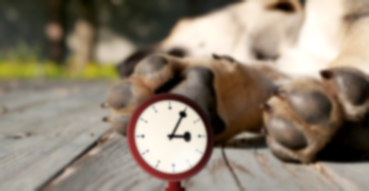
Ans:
3h05
